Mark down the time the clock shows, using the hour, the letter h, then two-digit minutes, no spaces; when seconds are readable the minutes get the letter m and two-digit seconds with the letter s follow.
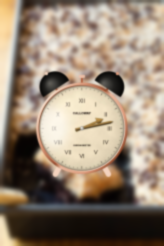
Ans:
2h13
